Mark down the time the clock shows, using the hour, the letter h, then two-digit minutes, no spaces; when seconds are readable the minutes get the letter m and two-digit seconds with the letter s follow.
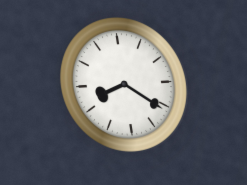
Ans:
8h21
